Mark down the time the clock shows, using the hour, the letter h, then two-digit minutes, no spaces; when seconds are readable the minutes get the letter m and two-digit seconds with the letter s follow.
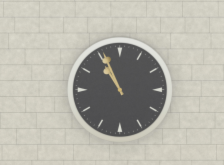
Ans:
10h56
